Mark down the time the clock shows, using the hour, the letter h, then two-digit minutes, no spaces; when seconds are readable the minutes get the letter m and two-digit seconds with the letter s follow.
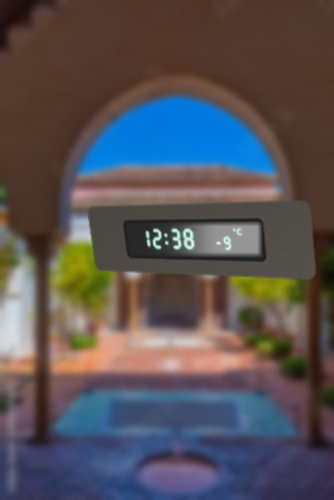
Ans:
12h38
